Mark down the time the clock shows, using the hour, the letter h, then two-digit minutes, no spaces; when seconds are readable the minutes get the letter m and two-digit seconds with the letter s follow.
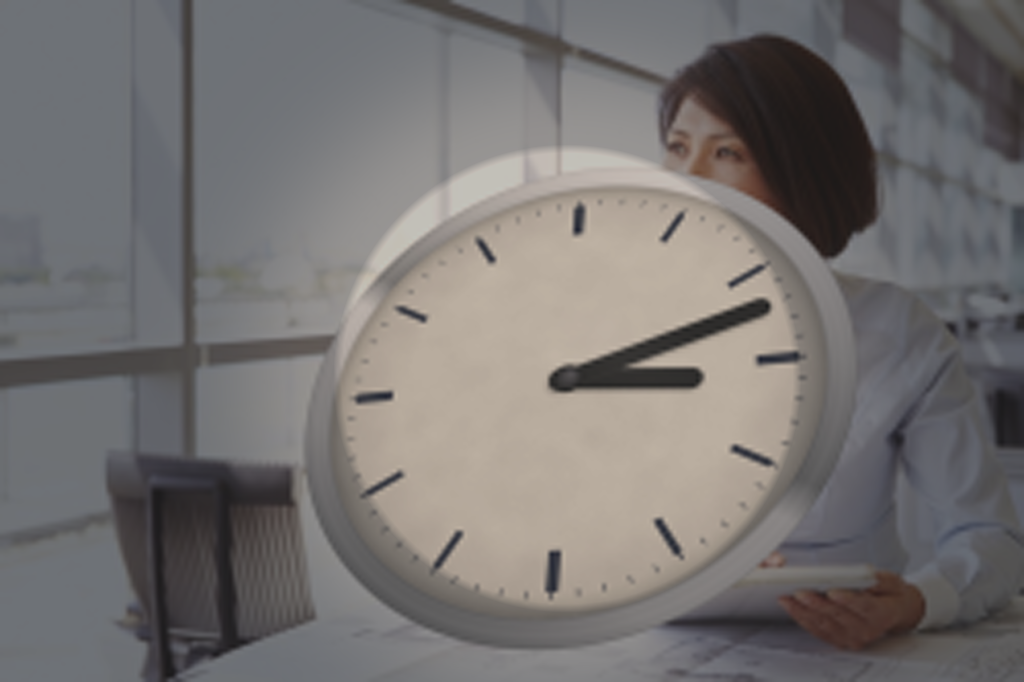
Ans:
3h12
